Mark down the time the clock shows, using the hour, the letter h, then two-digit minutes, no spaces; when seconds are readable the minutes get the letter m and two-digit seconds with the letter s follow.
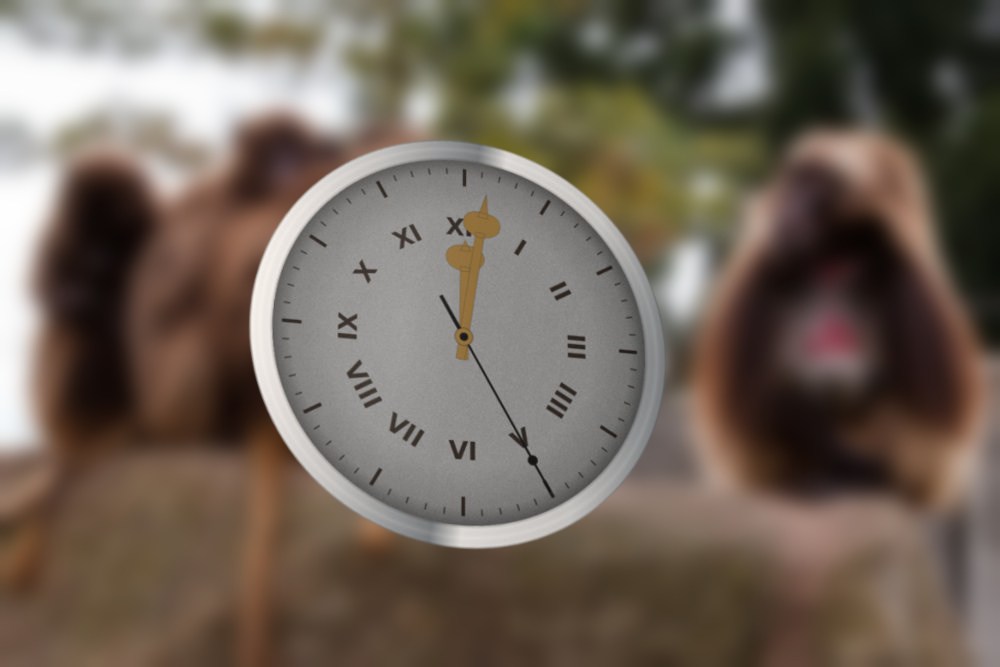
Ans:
12h01m25s
